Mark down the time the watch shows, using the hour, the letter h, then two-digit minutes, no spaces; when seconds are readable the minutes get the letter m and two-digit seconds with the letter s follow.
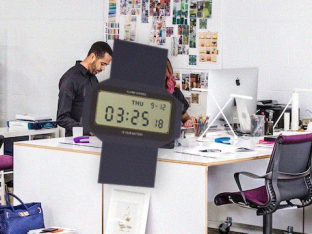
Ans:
3h25m18s
